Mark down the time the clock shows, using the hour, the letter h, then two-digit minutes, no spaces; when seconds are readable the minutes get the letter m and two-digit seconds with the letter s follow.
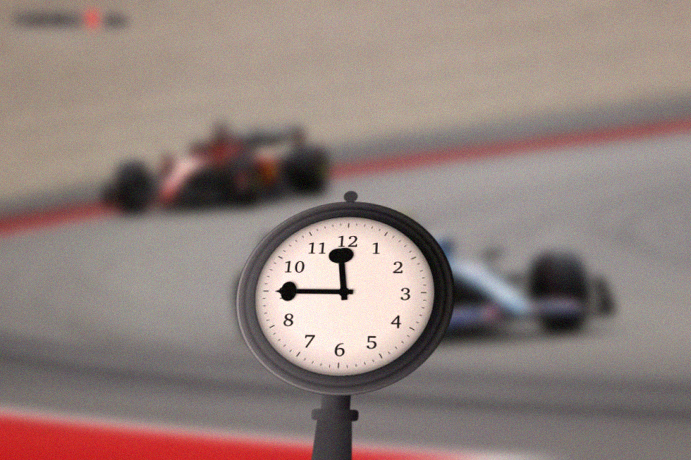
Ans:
11h45
